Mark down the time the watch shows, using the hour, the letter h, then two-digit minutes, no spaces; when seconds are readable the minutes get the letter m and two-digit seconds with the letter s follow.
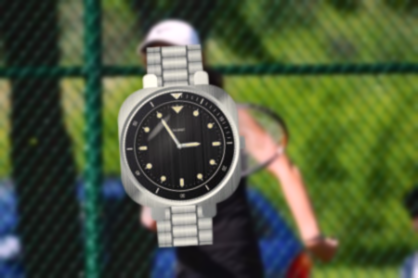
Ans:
2h55
